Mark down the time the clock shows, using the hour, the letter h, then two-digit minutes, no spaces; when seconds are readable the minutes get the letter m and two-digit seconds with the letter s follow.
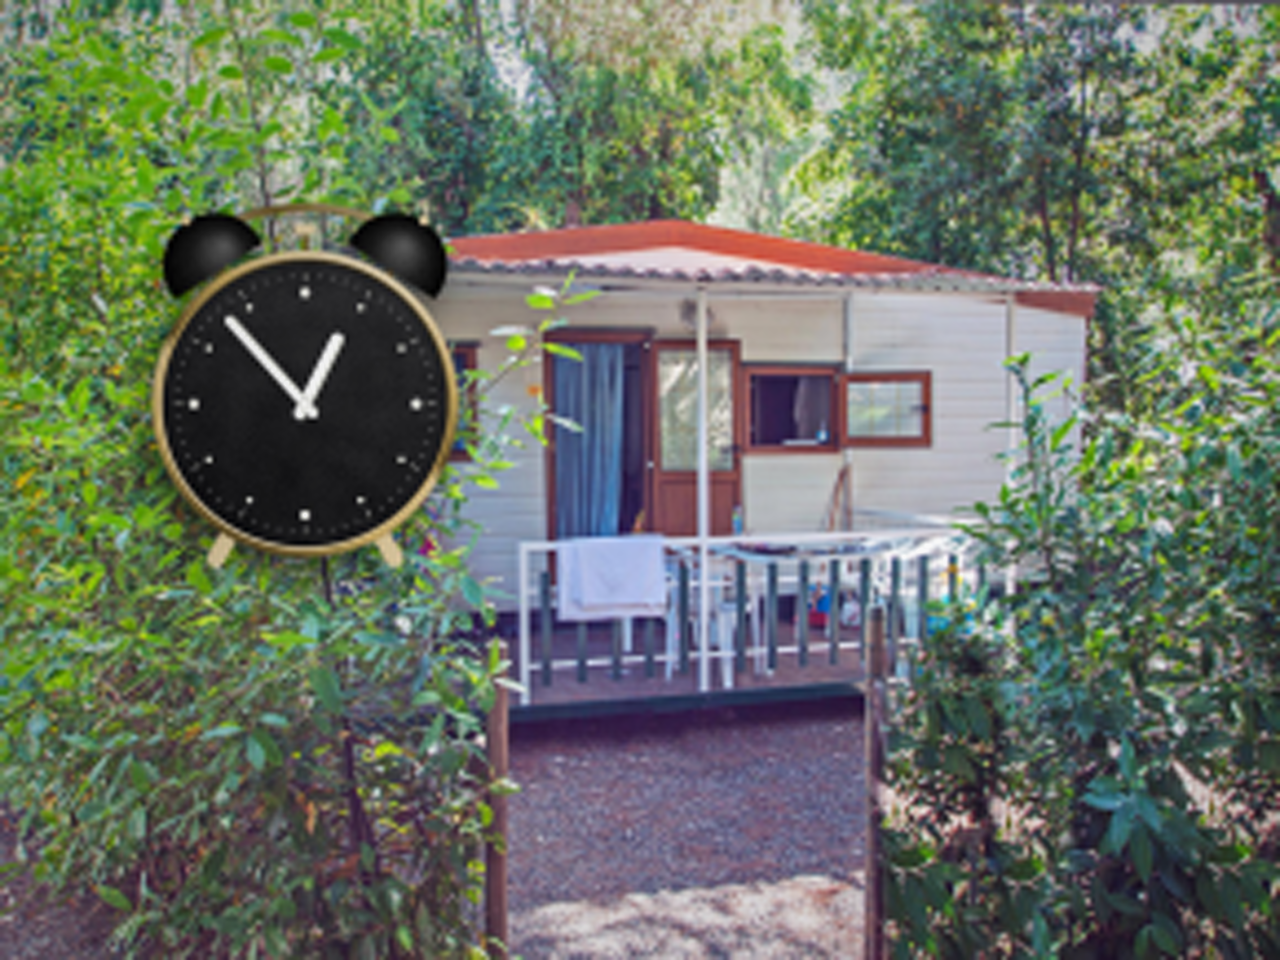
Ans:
12h53
